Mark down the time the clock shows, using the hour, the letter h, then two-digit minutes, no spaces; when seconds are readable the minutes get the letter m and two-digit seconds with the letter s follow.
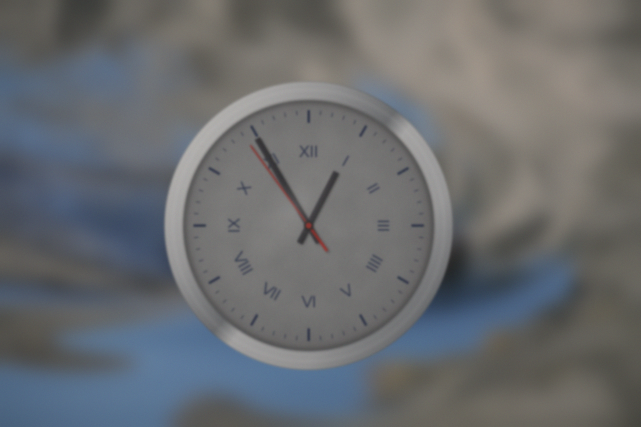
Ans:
12h54m54s
